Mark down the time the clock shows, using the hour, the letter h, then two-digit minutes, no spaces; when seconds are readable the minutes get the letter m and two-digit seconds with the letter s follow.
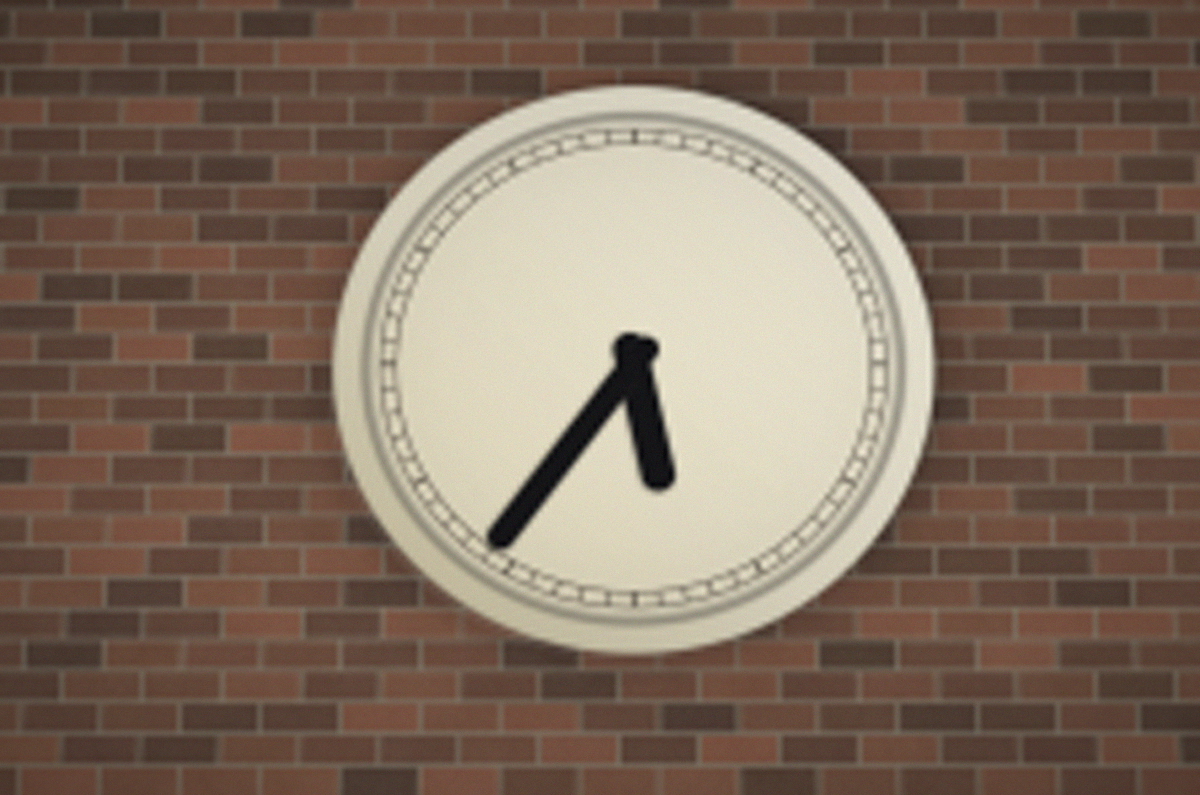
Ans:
5h36
